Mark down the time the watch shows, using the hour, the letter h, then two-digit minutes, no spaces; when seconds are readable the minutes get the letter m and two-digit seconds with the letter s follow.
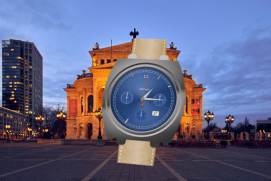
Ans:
1h15
